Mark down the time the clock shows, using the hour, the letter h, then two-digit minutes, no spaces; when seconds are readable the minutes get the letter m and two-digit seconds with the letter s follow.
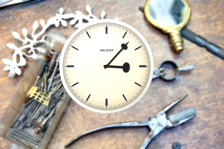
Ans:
3h07
